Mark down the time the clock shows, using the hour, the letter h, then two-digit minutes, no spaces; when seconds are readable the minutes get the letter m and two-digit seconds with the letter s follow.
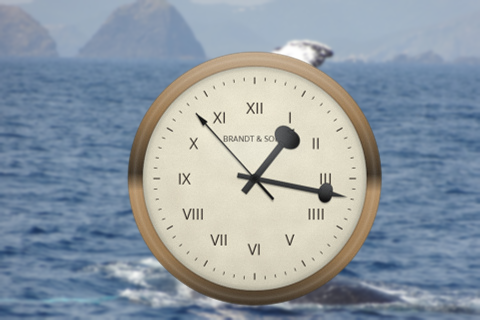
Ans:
1h16m53s
